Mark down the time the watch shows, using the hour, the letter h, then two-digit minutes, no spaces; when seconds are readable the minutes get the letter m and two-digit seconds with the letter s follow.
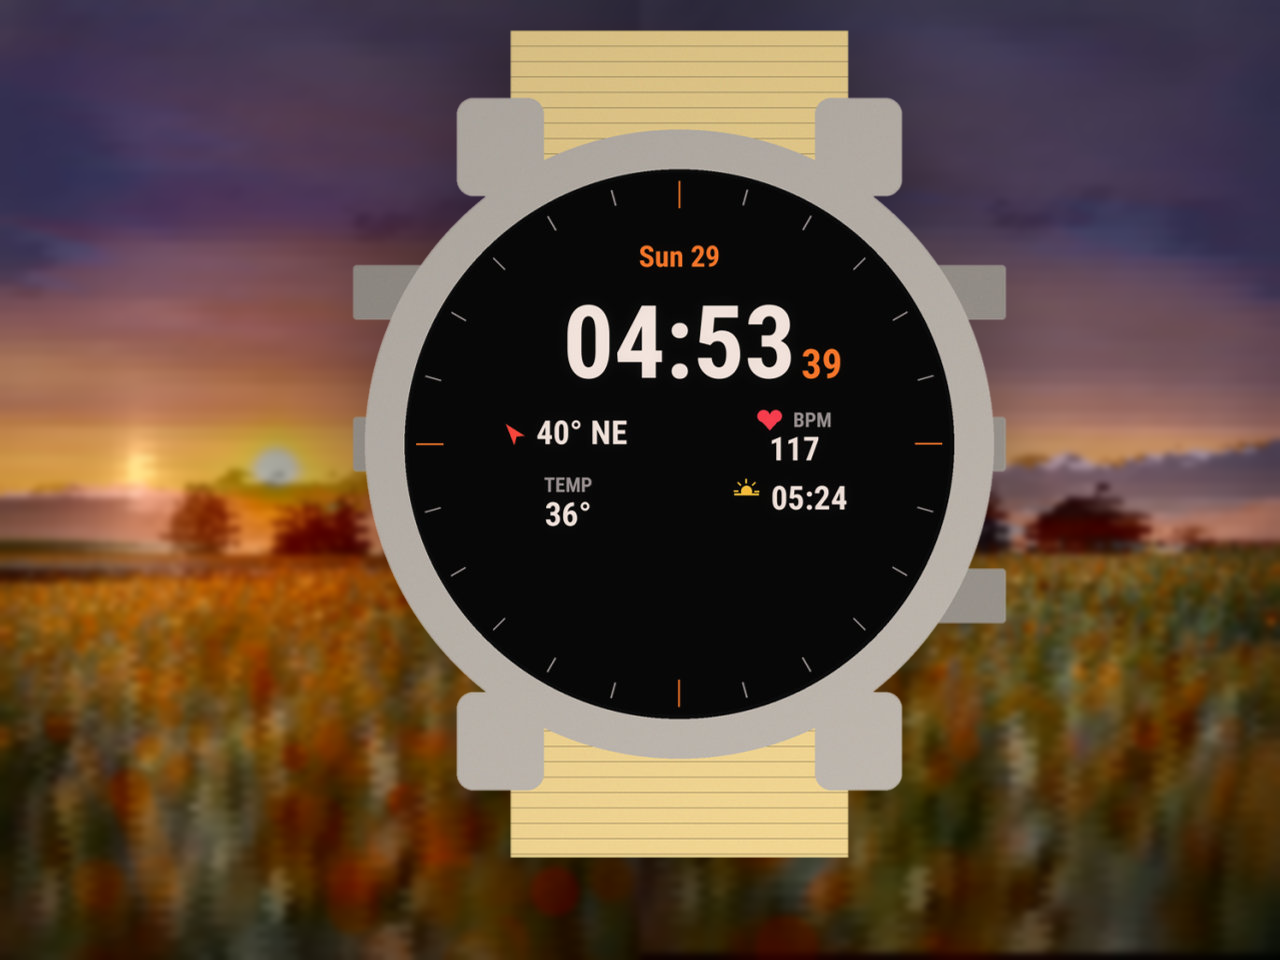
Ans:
4h53m39s
